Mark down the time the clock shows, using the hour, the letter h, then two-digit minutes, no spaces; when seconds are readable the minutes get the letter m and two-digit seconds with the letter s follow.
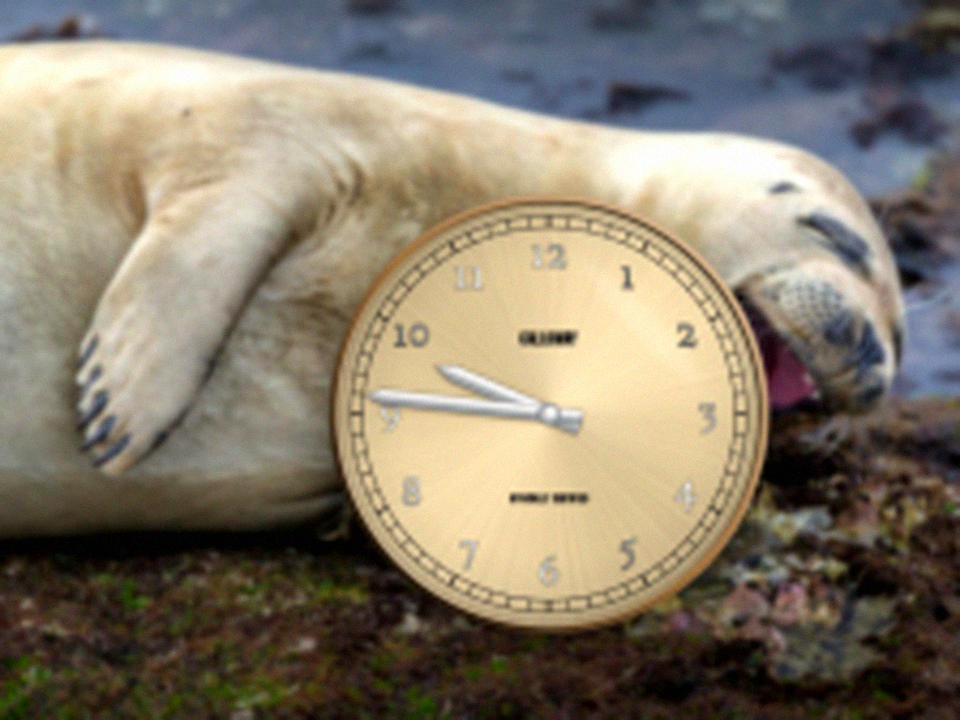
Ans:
9h46
